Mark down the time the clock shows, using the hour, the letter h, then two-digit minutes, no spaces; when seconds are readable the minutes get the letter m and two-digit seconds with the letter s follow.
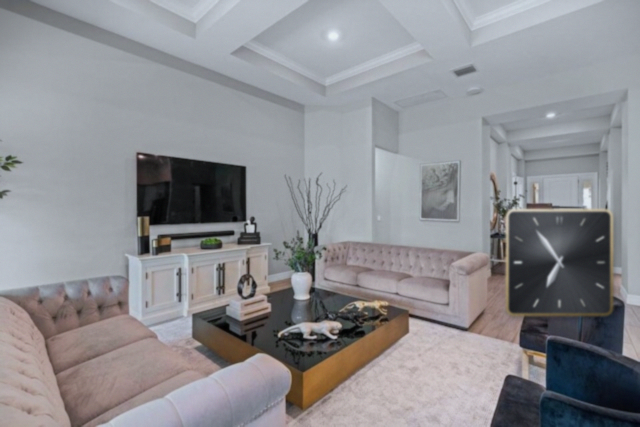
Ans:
6h54
